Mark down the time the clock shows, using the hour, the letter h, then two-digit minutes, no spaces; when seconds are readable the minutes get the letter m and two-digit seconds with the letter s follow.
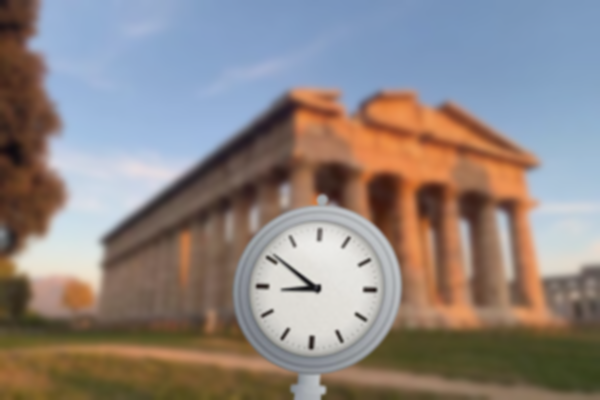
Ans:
8h51
